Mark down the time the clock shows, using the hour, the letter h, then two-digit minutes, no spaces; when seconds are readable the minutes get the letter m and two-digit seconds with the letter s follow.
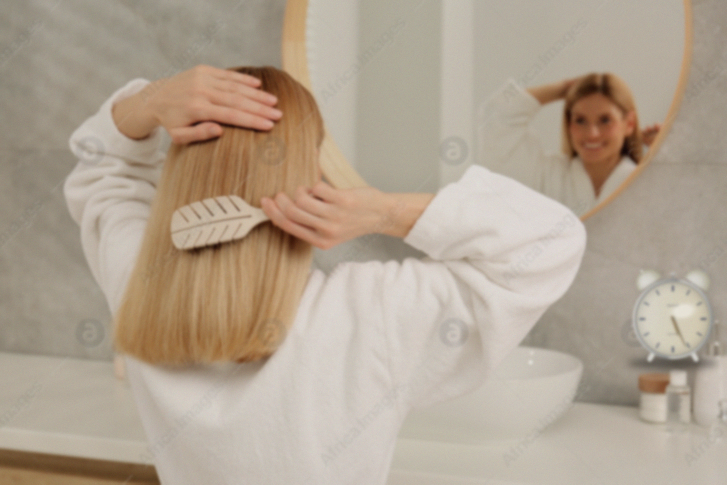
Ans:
5h26
